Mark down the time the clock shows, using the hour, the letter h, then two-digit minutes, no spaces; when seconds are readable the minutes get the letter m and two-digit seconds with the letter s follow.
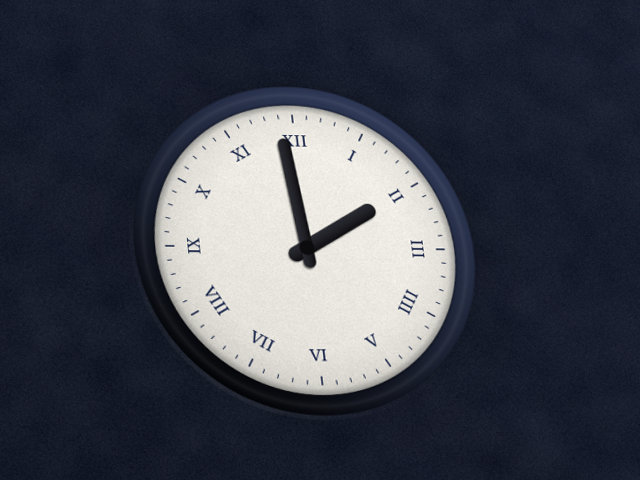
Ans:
1h59
